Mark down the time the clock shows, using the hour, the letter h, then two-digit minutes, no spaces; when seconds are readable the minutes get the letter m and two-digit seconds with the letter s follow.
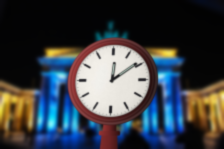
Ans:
12h09
